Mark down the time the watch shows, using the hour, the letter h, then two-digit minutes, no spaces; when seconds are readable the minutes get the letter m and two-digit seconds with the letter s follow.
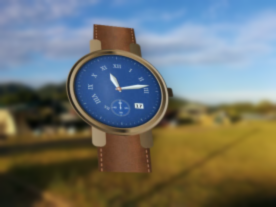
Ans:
11h13
